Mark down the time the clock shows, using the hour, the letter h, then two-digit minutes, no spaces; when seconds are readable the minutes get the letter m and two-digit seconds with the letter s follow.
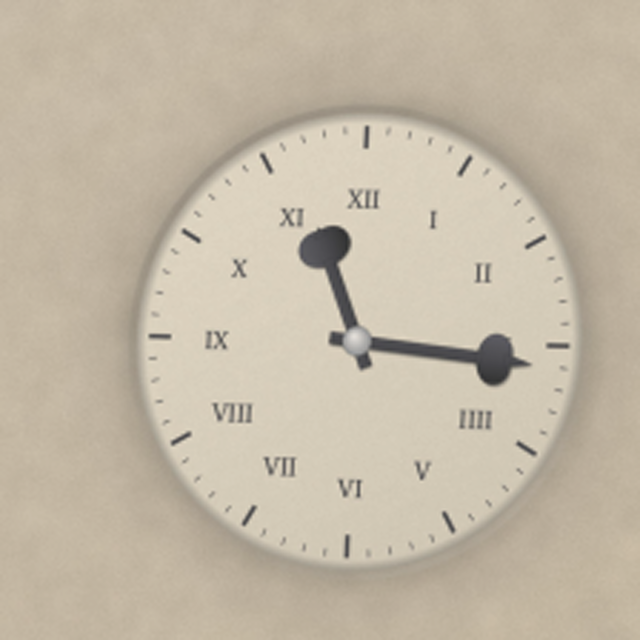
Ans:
11h16
